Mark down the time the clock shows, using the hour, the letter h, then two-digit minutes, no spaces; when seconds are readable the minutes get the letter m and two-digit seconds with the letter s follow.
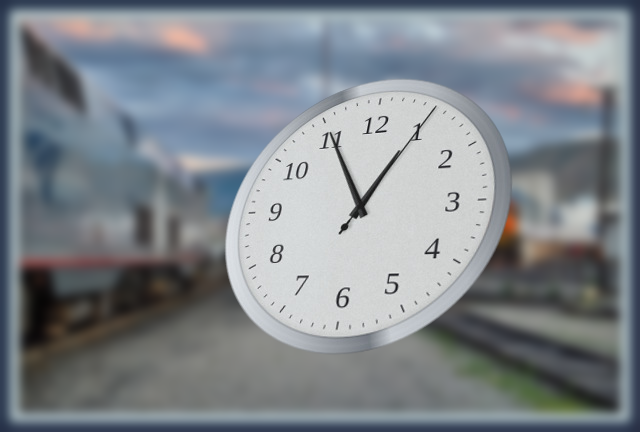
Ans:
12h55m05s
